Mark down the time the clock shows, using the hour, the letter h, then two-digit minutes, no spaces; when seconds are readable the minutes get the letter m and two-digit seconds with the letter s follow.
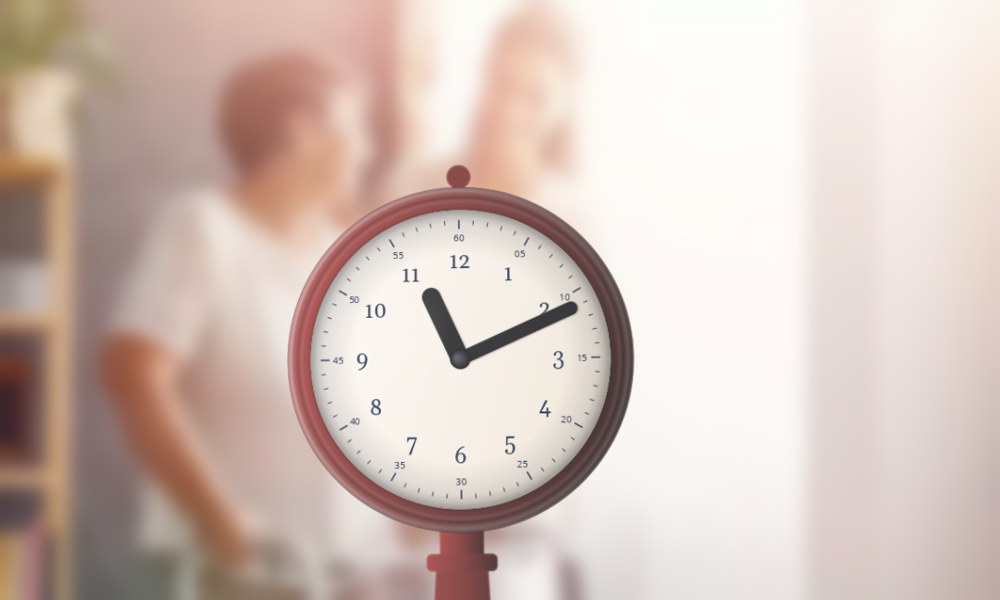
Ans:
11h11
